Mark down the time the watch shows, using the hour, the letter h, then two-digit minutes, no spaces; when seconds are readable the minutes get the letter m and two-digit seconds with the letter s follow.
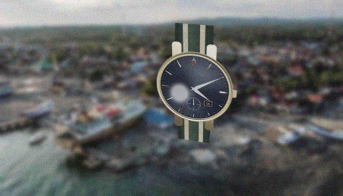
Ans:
4h10
